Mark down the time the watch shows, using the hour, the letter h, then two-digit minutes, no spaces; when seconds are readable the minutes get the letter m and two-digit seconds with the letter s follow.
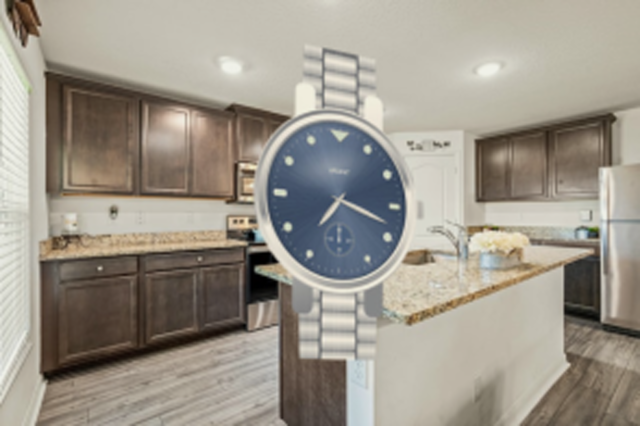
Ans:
7h18
